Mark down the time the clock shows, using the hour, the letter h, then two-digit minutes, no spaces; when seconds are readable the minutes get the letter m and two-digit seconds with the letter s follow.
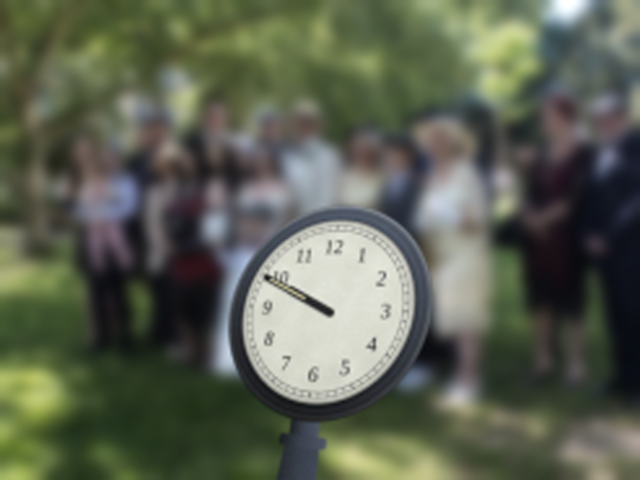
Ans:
9h49
